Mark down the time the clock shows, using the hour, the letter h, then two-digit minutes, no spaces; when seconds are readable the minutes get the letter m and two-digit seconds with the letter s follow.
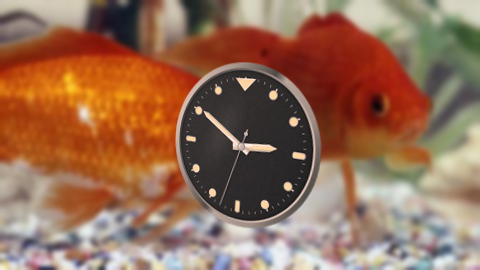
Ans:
2h50m33s
